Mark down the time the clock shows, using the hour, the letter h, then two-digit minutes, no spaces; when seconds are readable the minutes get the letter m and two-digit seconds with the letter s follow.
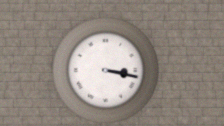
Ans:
3h17
